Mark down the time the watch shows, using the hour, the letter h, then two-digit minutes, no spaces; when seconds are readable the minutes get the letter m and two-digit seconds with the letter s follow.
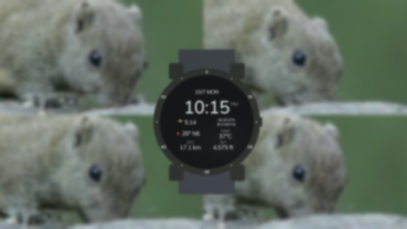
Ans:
10h15
